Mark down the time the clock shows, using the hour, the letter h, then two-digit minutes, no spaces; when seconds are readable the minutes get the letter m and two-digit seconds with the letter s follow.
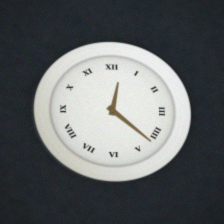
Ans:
12h22
